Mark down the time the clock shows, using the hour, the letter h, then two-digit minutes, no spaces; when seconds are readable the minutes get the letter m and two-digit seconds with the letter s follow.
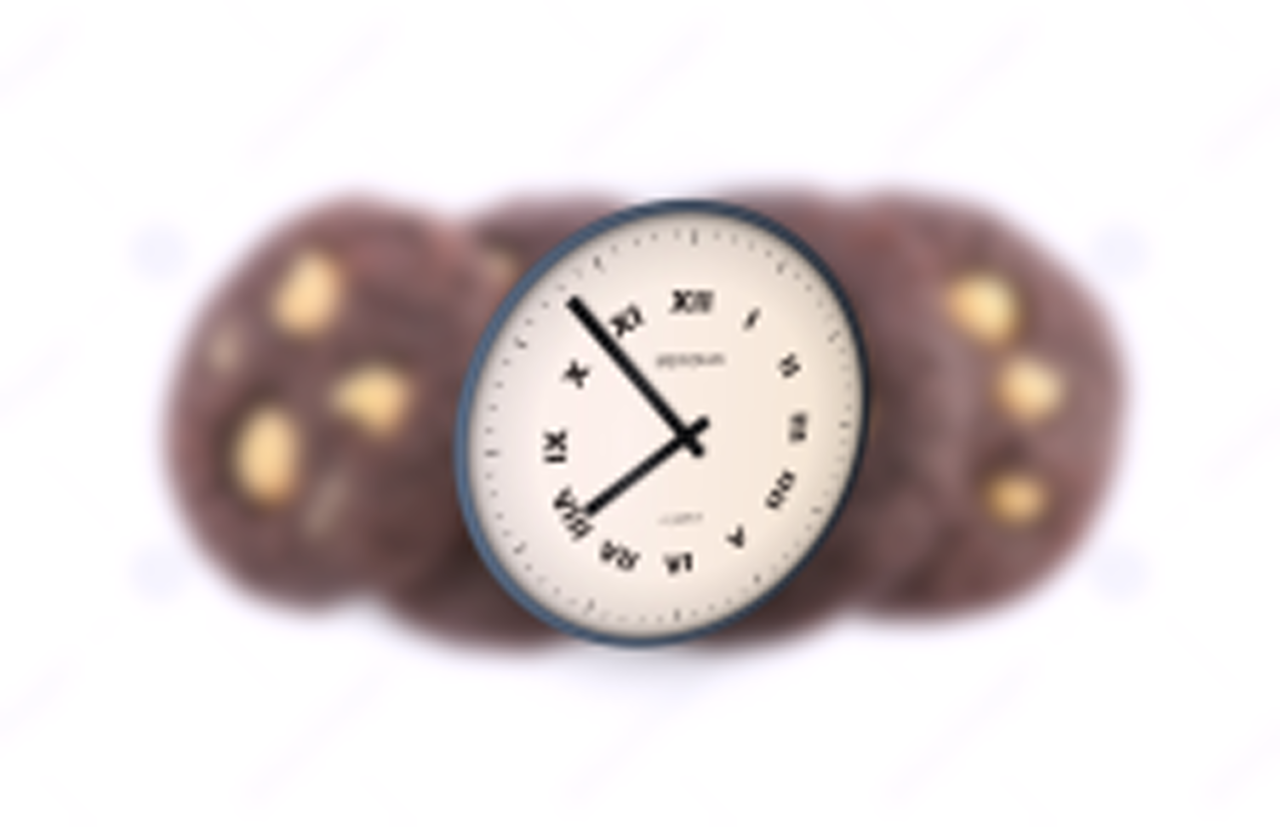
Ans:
7h53
